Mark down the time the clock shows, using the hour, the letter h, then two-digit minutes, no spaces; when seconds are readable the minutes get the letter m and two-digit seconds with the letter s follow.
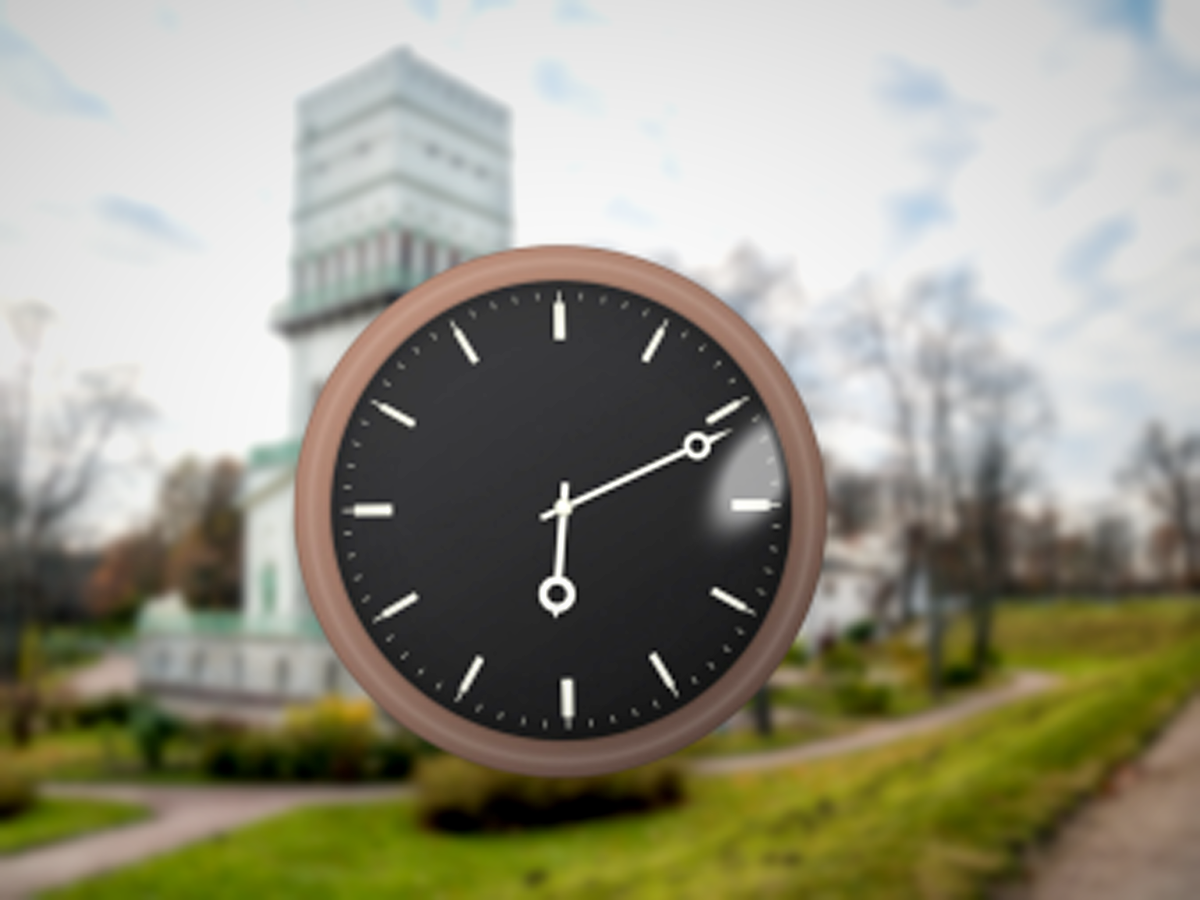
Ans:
6h11
